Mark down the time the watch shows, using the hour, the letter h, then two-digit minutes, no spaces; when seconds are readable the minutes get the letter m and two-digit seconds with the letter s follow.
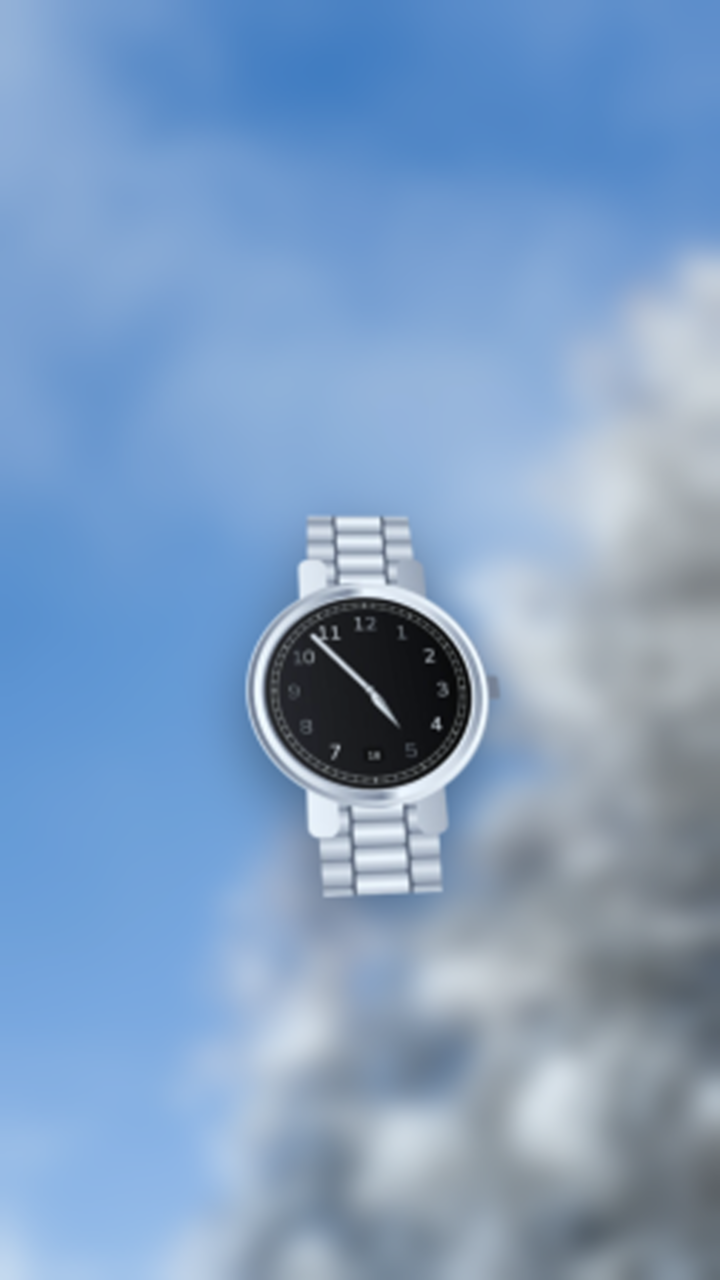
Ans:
4h53
